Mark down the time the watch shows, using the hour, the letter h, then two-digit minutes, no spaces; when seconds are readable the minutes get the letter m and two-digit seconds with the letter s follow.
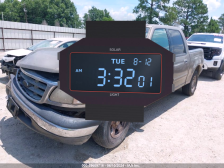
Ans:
3h32m01s
